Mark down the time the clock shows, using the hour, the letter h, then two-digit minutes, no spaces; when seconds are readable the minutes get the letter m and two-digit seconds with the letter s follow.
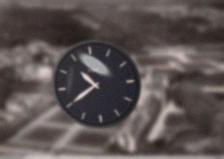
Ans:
10h40
